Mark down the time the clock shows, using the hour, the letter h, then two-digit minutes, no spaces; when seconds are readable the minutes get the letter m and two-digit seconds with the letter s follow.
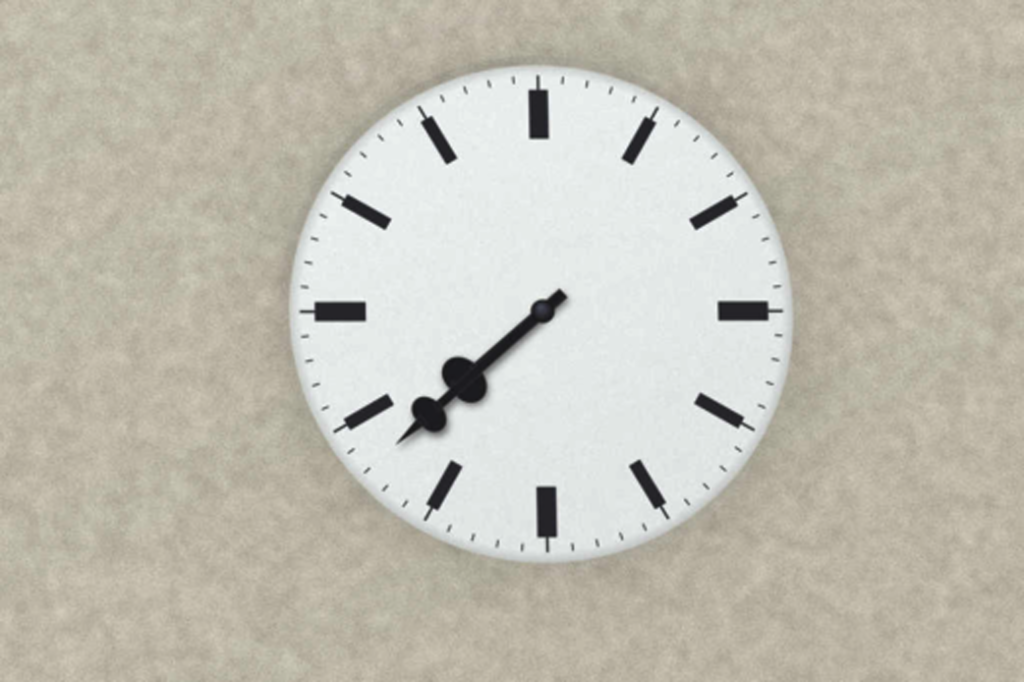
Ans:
7h38
